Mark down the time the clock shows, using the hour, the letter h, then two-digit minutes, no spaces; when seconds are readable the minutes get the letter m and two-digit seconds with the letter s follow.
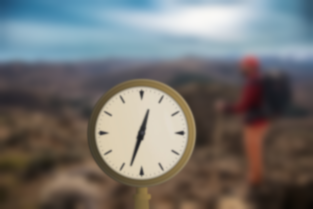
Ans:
12h33
